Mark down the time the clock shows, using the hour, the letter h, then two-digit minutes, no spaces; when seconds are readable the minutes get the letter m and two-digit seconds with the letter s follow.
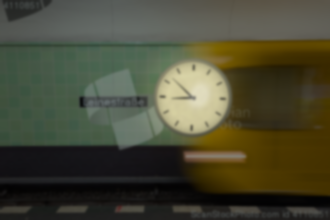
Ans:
8h52
